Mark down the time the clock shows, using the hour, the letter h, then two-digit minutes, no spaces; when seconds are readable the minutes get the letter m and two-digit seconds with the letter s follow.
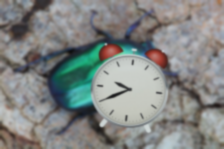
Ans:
9h40
